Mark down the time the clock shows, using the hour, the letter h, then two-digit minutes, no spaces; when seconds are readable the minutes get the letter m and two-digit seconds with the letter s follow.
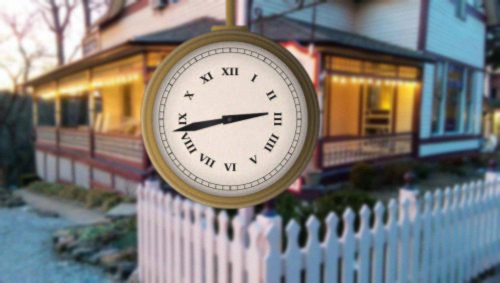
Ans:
2h43
